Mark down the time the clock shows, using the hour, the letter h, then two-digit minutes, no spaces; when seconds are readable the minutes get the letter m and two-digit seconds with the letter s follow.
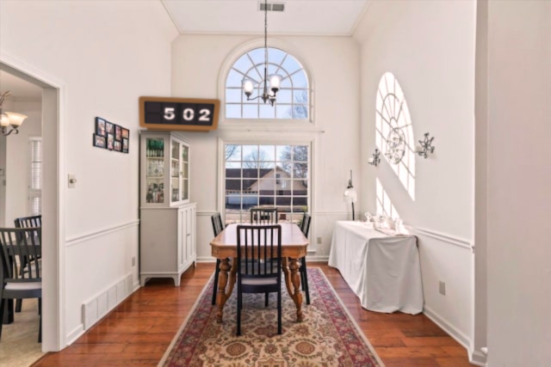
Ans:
5h02
